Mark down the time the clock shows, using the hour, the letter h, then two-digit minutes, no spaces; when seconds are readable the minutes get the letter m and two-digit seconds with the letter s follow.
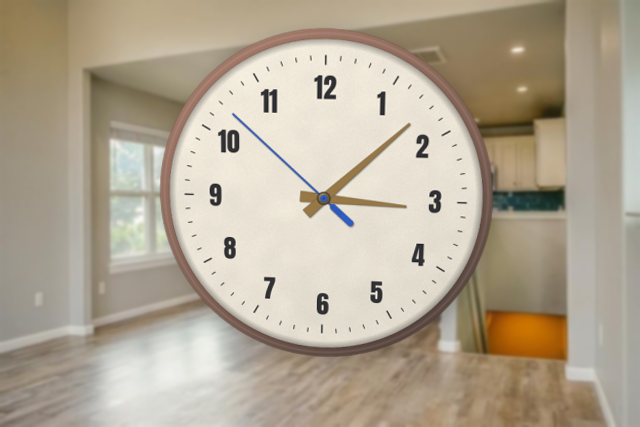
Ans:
3h07m52s
